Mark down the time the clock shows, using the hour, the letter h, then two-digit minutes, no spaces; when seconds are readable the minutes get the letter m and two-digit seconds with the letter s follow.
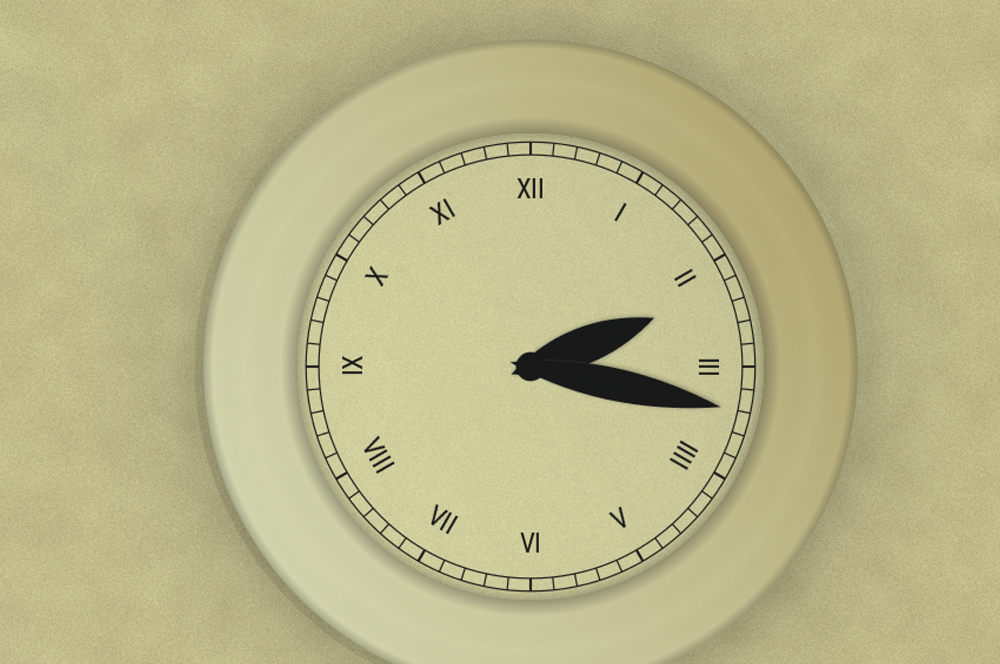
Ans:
2h17
